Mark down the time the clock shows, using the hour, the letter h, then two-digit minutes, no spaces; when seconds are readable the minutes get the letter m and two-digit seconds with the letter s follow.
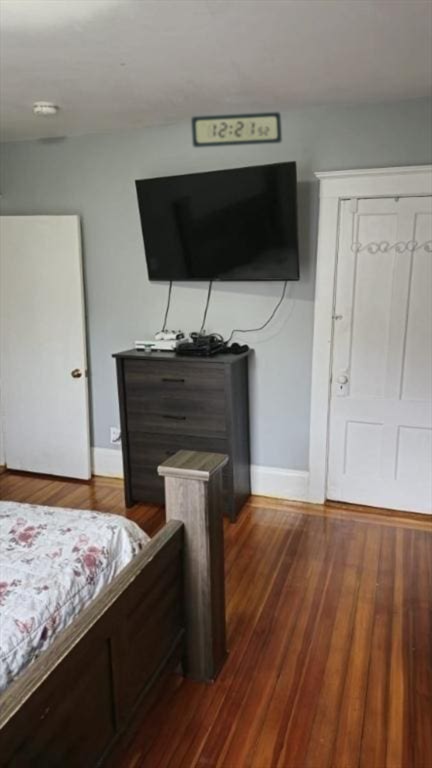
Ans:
12h21
